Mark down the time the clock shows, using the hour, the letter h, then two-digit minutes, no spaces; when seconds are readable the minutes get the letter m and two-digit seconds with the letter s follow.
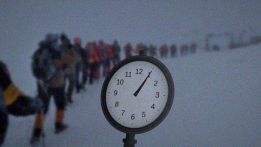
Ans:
1h05
